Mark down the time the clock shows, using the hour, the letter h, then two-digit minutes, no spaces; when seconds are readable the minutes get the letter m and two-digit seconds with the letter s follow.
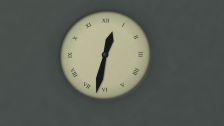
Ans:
12h32
